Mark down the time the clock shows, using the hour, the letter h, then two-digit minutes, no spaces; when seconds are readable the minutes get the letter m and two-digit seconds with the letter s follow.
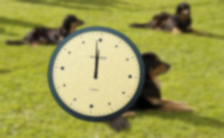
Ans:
11h59
